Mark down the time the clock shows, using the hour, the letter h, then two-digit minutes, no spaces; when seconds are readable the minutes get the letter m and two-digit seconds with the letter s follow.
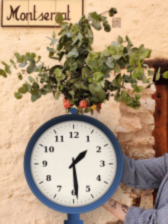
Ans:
1h29
